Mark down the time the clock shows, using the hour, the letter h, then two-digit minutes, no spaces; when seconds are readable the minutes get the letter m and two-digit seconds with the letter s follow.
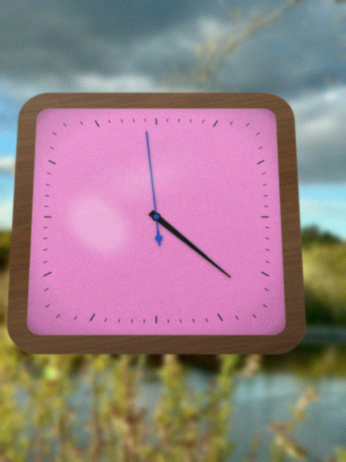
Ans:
4h21m59s
